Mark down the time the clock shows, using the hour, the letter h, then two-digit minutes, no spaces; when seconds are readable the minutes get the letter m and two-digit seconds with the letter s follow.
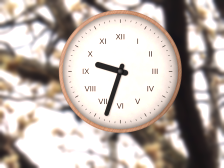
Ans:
9h33
